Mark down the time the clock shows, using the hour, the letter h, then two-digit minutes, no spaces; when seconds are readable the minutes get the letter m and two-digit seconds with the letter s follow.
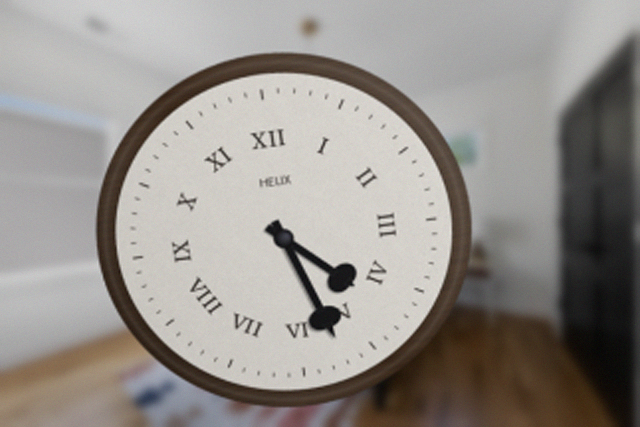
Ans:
4h27
